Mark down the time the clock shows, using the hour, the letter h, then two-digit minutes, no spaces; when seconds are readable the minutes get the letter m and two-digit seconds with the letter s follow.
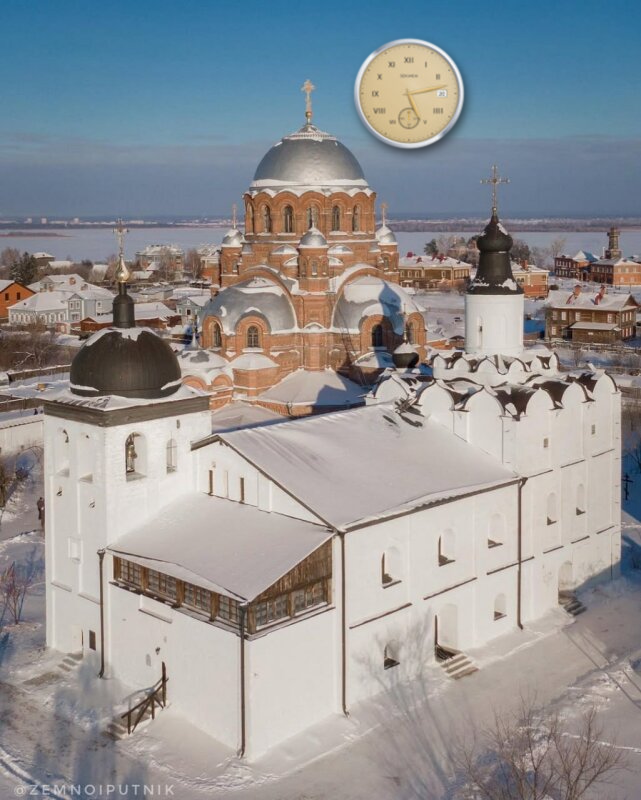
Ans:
5h13
